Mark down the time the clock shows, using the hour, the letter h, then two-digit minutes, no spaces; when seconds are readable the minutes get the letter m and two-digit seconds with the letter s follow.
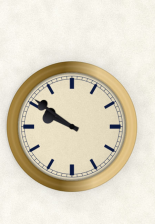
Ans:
9h51
